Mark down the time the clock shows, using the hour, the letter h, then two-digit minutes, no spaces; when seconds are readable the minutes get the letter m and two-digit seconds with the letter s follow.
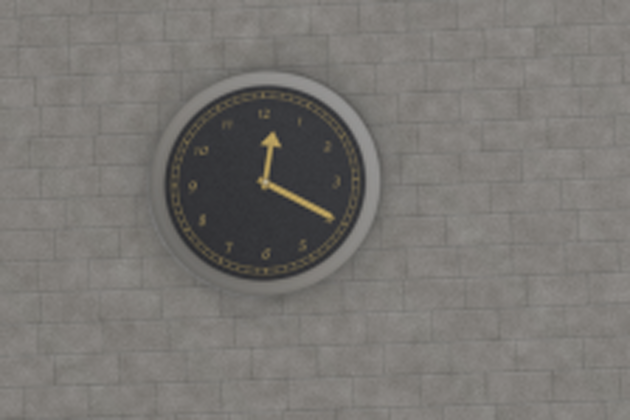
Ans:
12h20
